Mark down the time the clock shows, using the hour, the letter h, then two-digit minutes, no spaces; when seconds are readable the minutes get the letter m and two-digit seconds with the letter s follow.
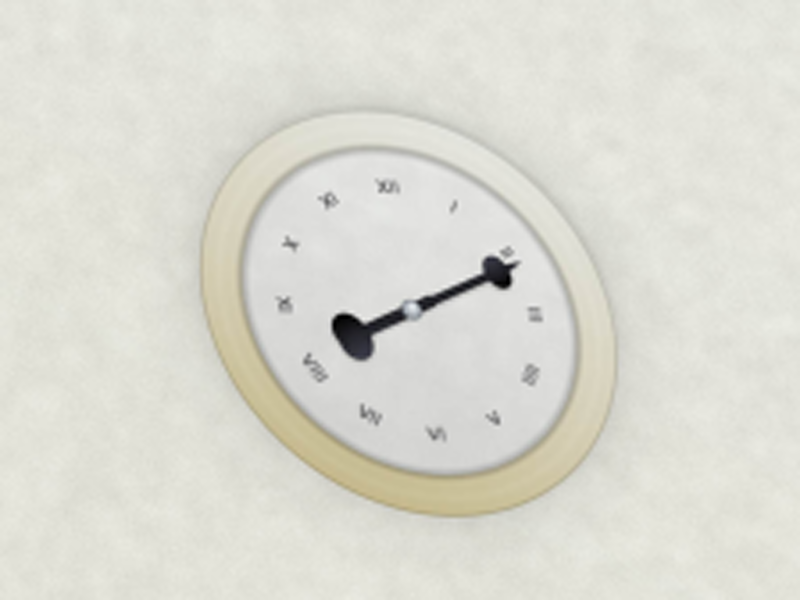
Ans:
8h11
